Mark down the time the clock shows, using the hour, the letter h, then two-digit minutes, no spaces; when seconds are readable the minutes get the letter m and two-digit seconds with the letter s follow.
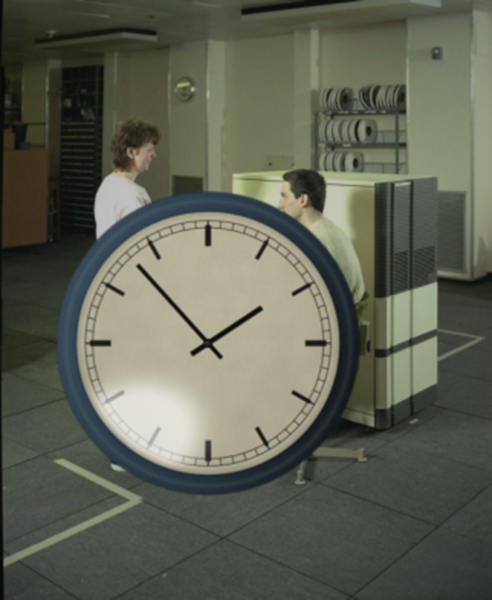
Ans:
1h53
